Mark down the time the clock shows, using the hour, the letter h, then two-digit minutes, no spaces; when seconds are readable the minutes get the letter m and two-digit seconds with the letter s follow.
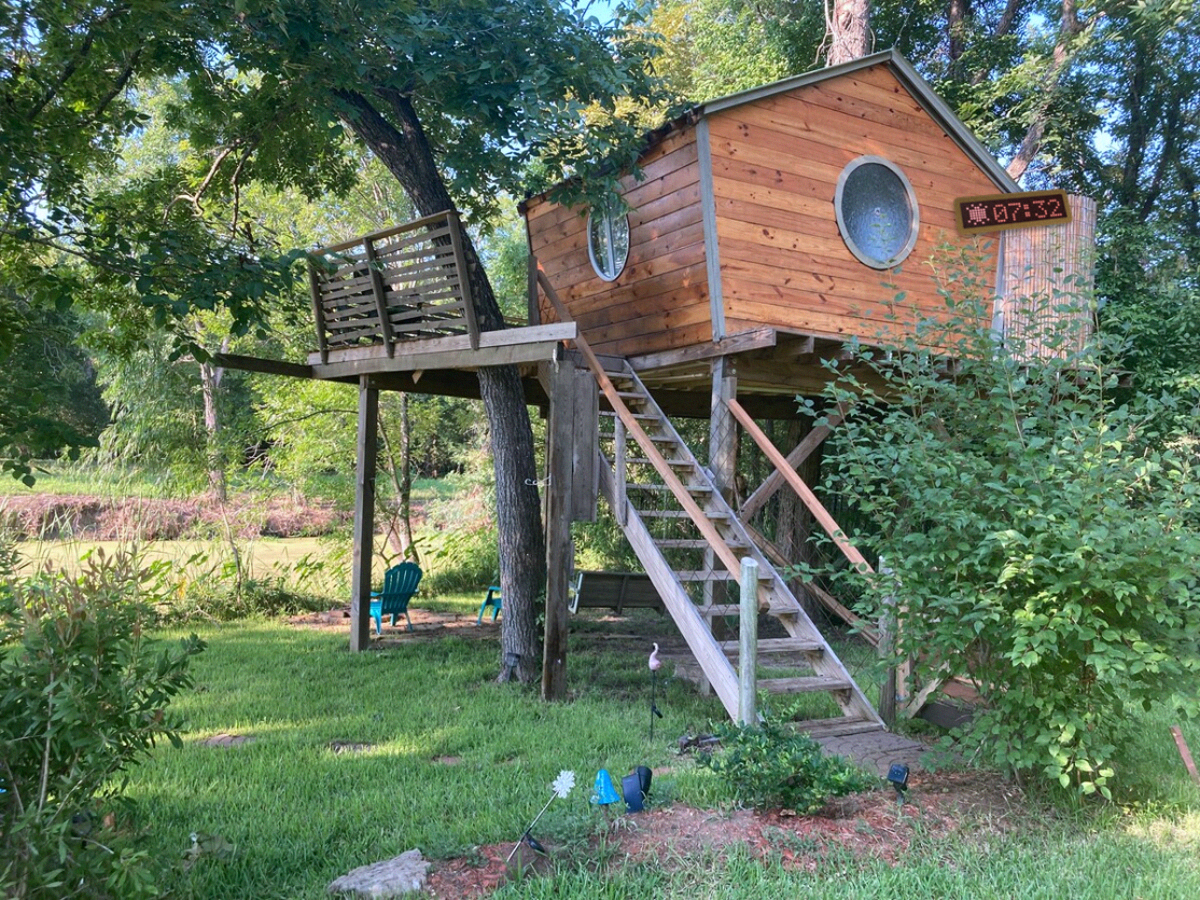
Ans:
7h32
